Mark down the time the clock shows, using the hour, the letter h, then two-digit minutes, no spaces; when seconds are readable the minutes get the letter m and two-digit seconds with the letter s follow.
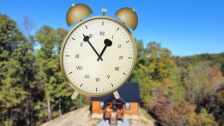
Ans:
12h53
